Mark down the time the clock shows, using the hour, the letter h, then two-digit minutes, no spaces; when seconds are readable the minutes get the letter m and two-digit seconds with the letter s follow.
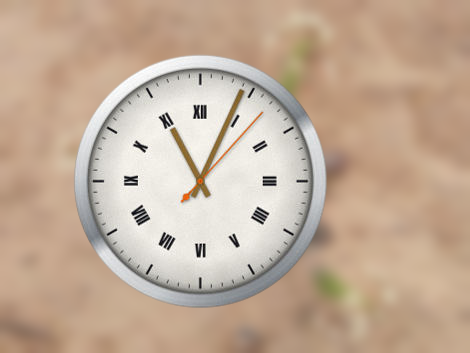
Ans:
11h04m07s
